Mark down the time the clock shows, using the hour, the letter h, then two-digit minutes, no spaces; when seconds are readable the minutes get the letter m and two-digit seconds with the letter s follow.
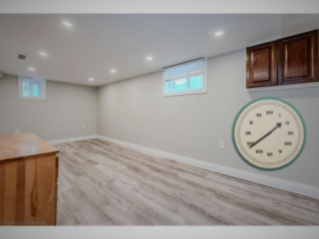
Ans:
1h39
